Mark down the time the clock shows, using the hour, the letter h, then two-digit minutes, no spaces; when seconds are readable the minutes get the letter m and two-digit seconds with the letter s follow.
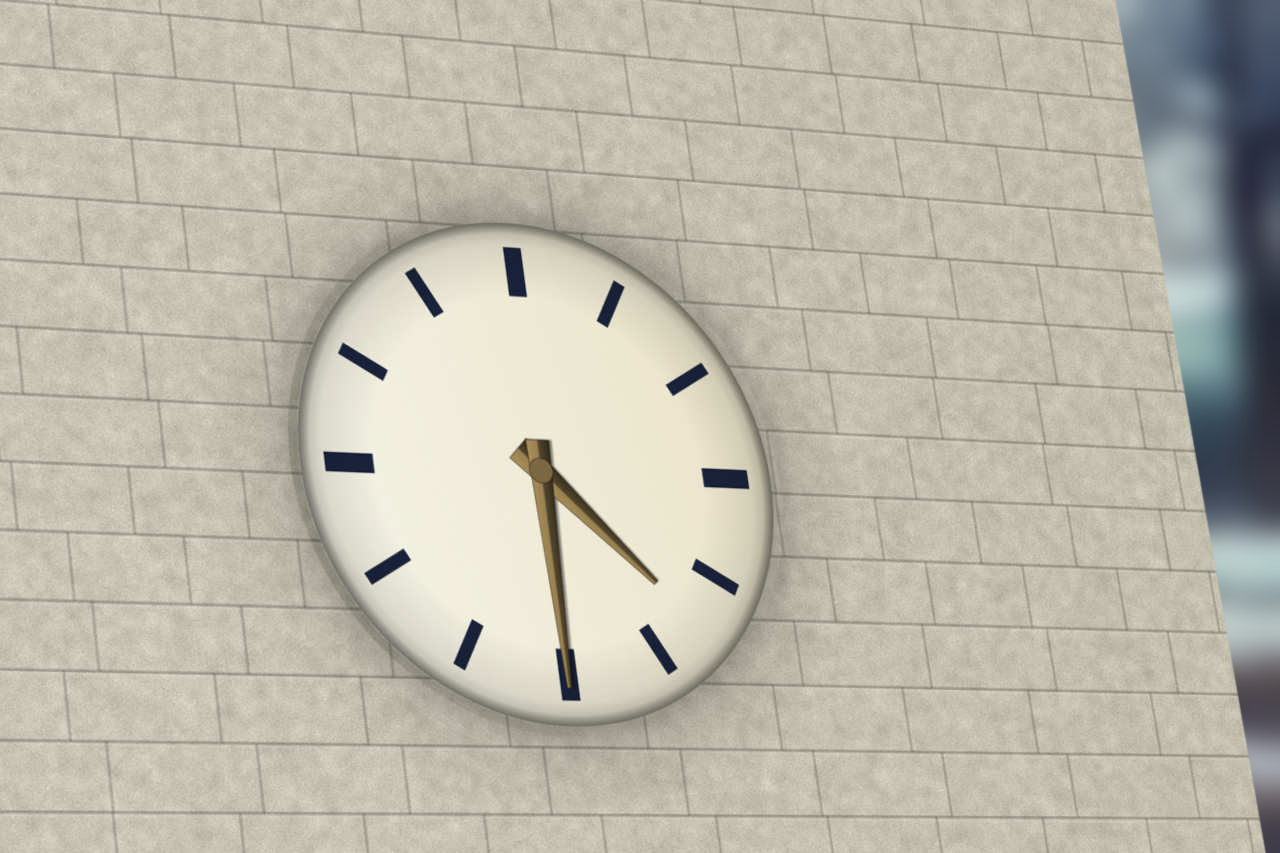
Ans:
4h30
